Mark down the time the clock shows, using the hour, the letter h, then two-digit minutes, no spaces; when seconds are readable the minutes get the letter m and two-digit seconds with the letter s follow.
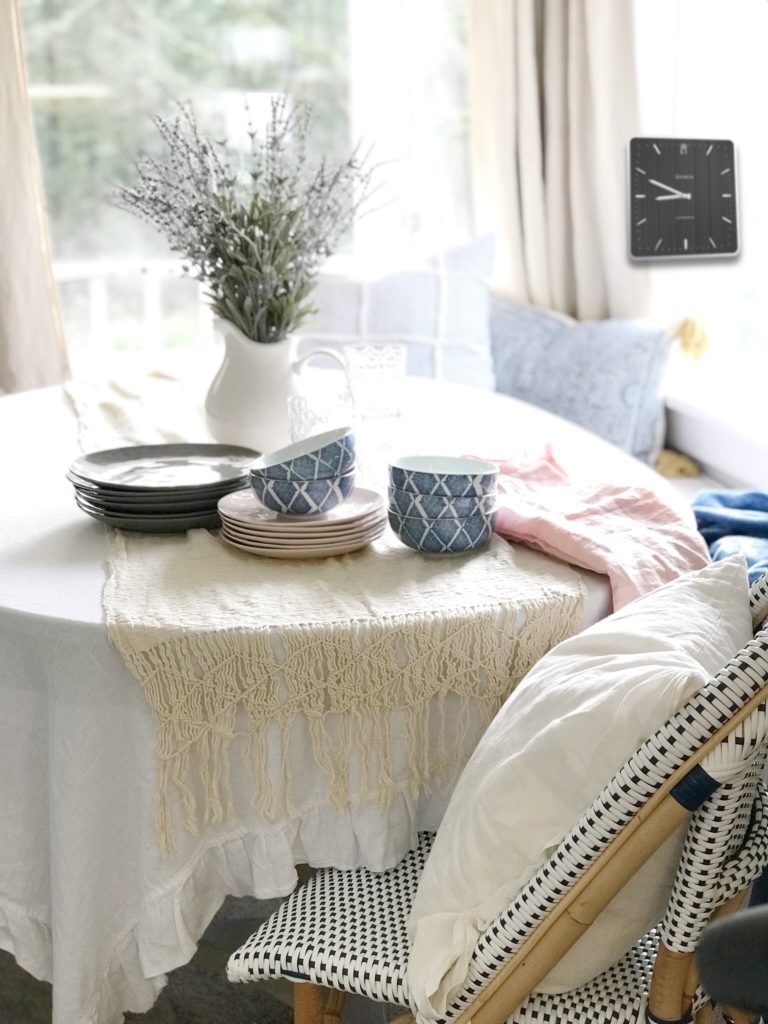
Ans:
8h49
